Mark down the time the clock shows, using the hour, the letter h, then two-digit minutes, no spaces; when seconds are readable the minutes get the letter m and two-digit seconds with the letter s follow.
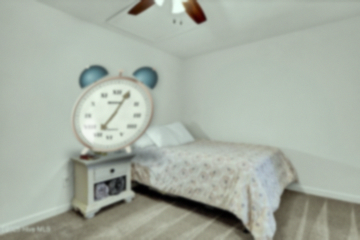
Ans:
7h04
